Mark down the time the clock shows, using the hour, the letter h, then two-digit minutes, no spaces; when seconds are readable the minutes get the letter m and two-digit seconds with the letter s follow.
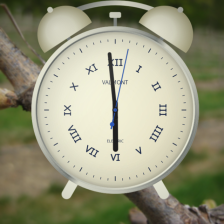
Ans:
5h59m02s
